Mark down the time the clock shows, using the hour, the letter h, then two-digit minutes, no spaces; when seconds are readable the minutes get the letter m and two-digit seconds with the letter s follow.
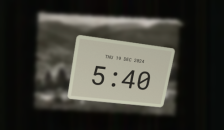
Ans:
5h40
